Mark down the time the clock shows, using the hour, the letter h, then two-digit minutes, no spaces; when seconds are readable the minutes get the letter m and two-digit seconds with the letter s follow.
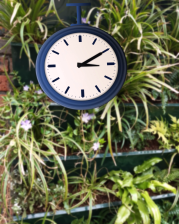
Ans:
3h10
